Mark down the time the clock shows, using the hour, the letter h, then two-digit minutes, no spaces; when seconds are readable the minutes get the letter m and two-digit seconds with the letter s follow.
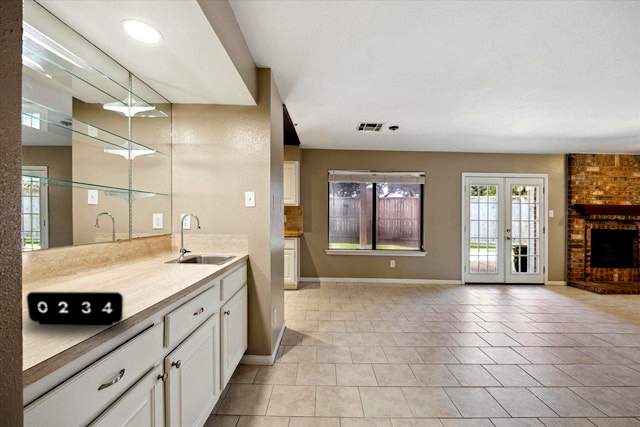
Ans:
2h34
